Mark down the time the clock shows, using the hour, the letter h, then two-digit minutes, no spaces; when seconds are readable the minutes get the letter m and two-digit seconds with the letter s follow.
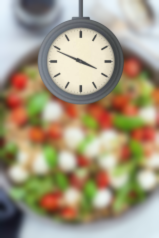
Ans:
3h49
